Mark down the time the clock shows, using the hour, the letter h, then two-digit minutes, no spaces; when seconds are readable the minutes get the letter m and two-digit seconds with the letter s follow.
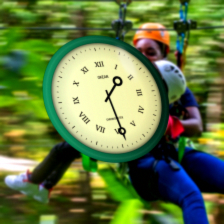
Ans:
1h29
